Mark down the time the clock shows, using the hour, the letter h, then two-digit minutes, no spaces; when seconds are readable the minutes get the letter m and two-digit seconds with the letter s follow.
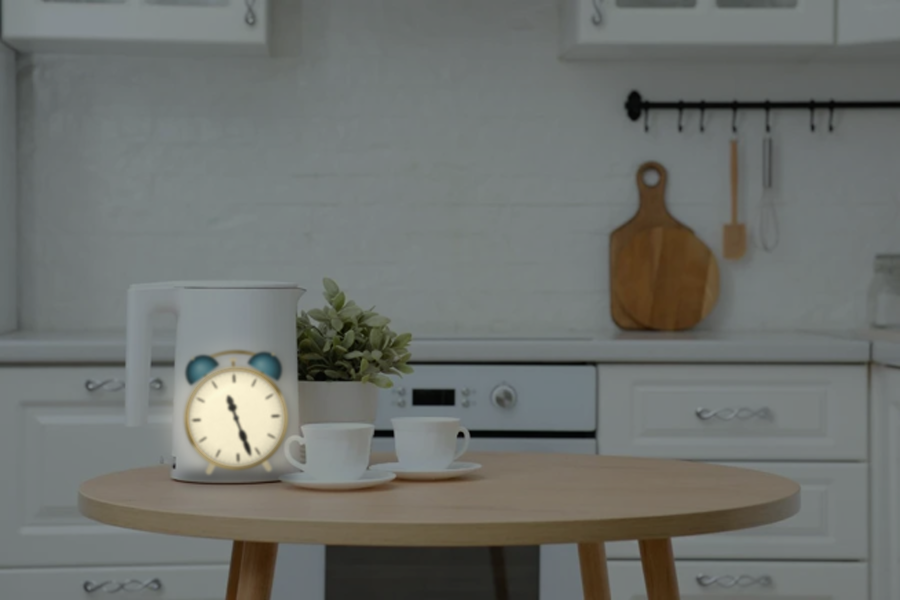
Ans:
11h27
